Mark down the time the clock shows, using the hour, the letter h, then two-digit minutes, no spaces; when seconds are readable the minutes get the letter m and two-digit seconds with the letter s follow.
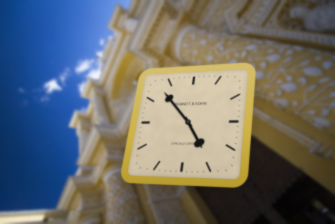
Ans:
4h53
